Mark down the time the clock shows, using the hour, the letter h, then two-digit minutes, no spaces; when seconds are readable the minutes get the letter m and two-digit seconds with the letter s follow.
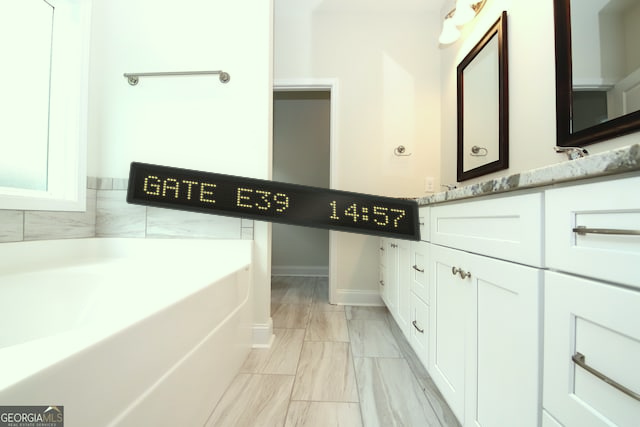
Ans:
14h57
